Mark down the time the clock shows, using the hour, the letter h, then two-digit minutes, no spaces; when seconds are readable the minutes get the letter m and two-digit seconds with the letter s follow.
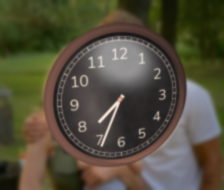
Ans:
7h34
